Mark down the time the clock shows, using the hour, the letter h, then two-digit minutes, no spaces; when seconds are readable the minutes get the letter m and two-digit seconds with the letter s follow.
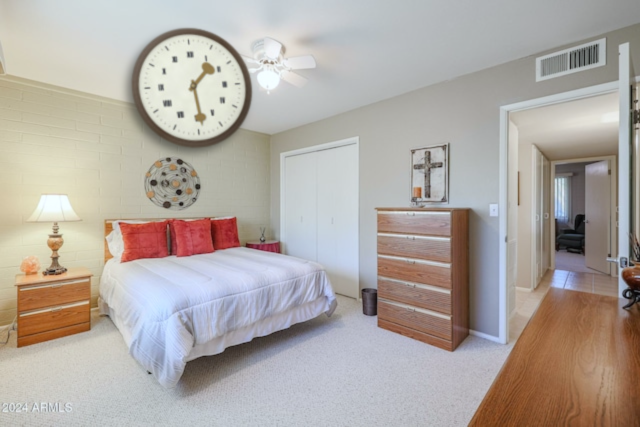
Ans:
1h29
